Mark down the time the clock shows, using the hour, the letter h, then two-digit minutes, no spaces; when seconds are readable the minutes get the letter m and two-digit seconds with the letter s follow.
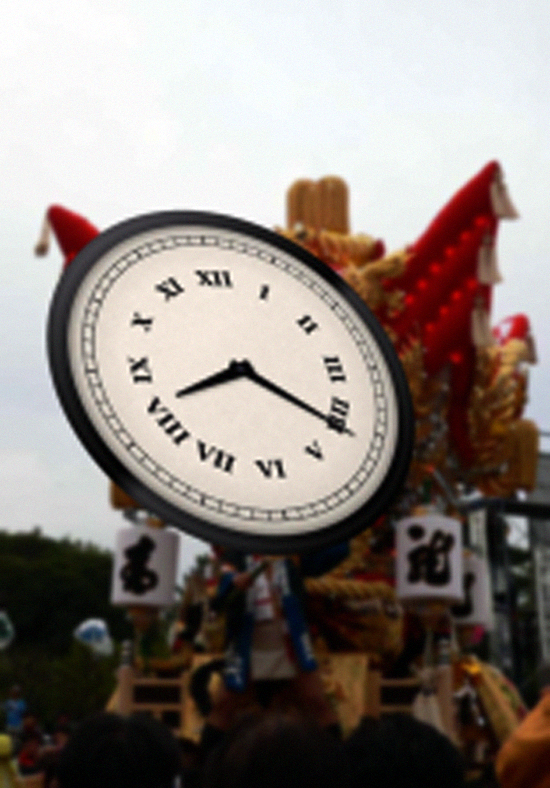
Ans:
8h21
